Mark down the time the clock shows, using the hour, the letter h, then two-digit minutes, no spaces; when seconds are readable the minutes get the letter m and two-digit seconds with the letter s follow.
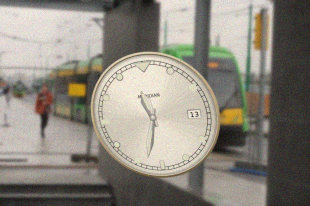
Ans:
11h33
